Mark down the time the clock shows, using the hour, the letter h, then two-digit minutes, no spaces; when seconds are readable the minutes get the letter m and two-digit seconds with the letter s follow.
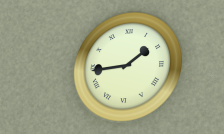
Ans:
1h44
